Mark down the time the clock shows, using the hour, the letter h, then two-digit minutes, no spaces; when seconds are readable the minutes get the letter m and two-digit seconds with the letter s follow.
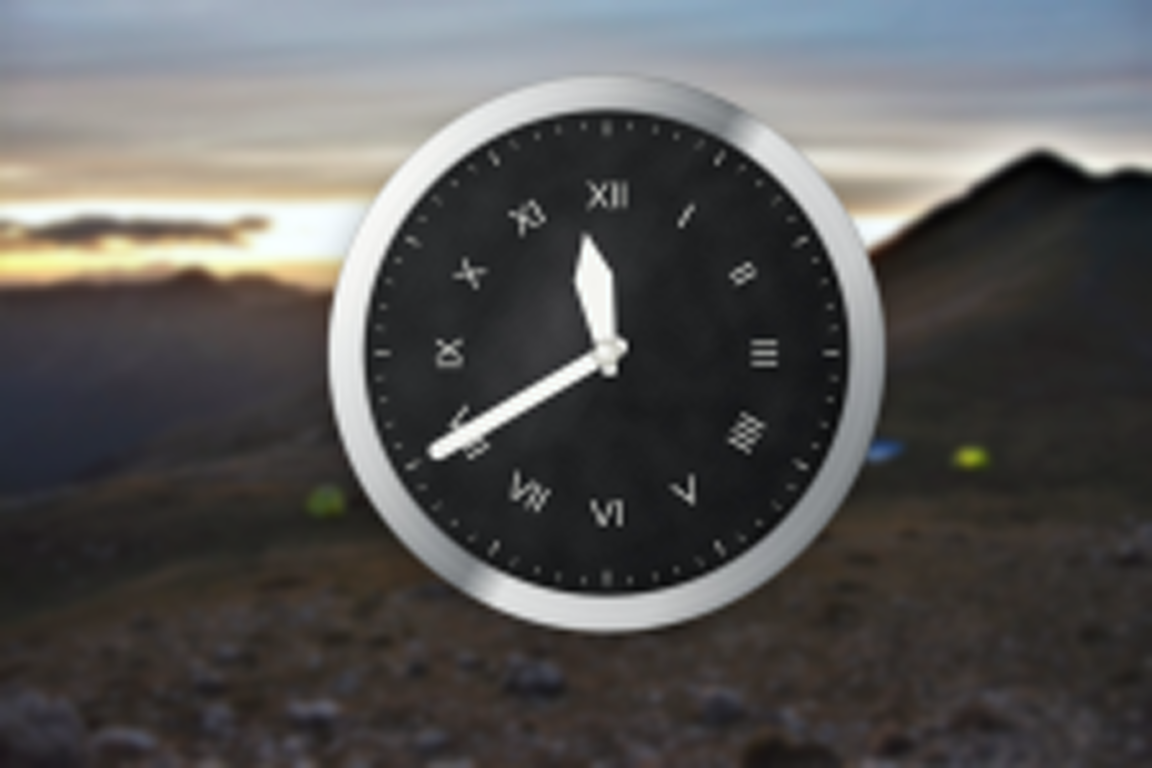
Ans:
11h40
